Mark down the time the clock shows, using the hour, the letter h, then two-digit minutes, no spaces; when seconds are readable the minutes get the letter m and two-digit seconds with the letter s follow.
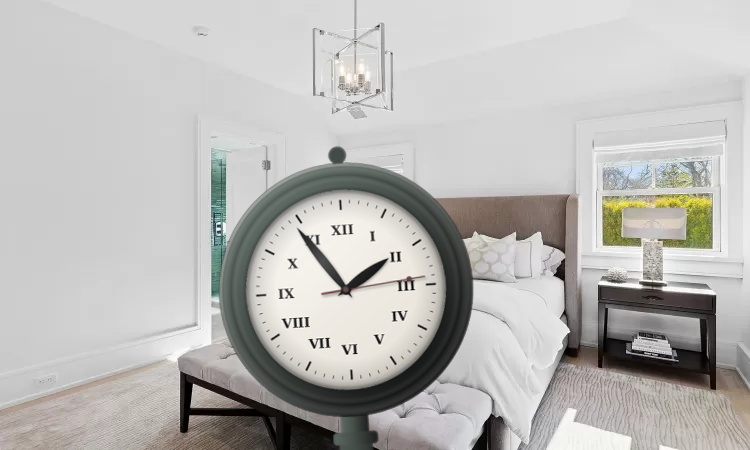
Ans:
1h54m14s
